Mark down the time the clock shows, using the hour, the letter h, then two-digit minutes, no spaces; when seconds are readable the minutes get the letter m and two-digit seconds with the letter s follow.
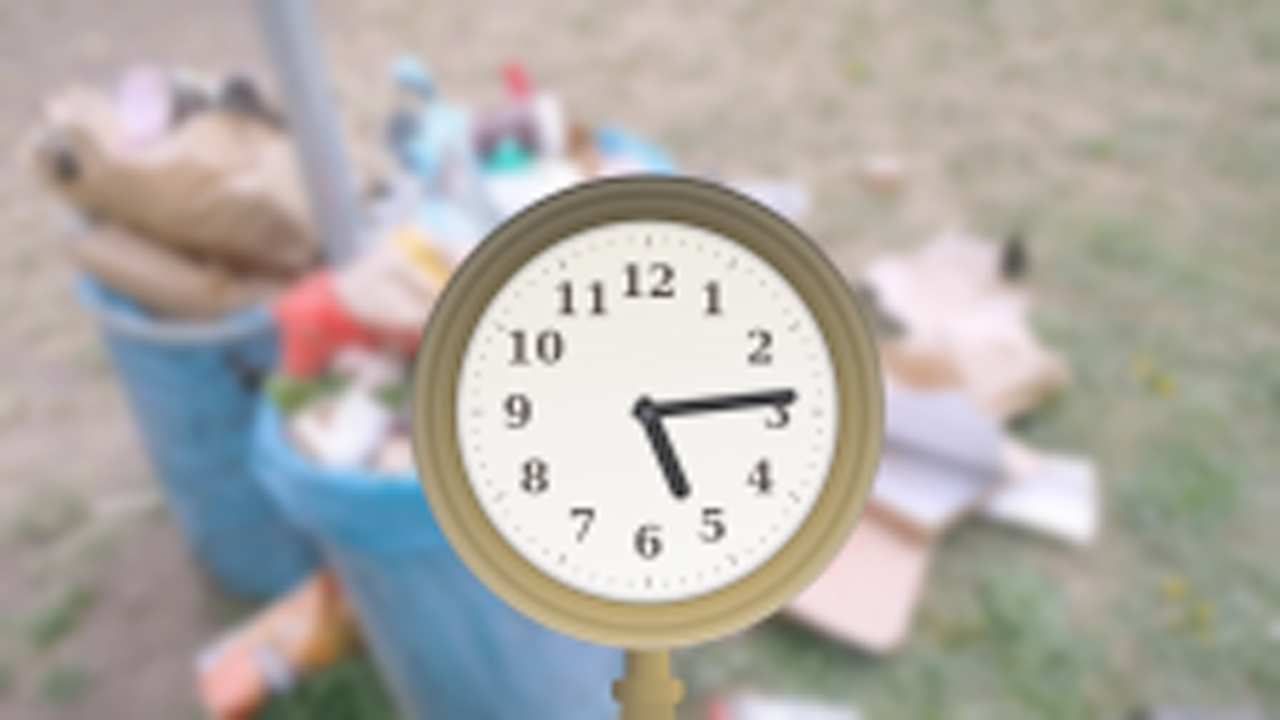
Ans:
5h14
